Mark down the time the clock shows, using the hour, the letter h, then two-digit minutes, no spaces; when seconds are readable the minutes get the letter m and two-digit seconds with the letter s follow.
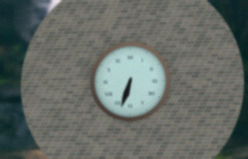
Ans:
6h33
